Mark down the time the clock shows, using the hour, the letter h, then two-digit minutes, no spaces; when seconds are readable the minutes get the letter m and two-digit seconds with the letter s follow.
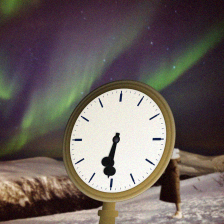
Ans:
6h31
